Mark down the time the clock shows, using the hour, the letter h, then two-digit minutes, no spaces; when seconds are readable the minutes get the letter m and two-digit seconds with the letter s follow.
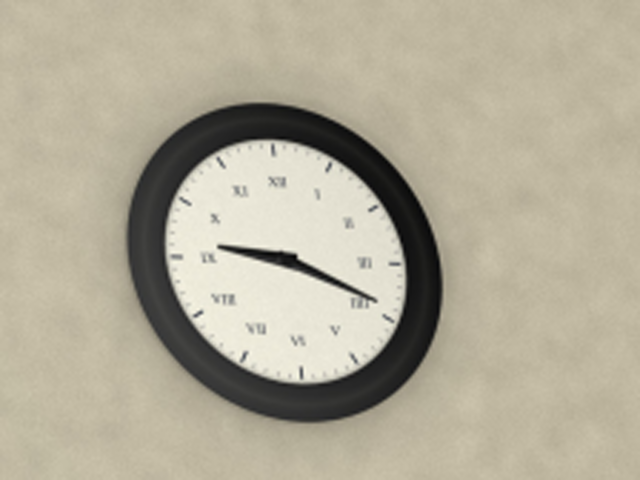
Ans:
9h19
